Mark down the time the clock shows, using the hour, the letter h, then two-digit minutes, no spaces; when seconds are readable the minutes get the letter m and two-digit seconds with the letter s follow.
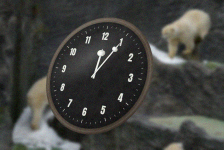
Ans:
12h05
